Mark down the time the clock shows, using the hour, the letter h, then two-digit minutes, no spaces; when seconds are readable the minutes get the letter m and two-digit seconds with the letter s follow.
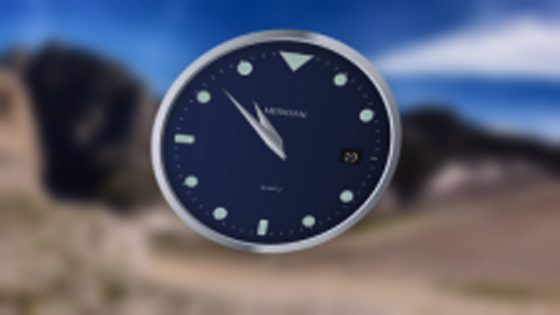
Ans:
10h52
